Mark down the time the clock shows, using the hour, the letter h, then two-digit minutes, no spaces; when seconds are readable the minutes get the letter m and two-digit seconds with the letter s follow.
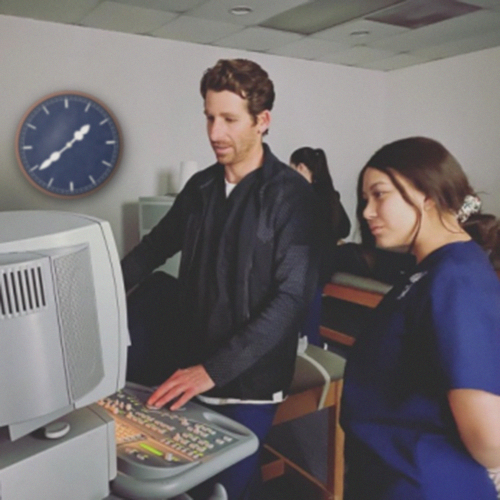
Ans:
1h39
